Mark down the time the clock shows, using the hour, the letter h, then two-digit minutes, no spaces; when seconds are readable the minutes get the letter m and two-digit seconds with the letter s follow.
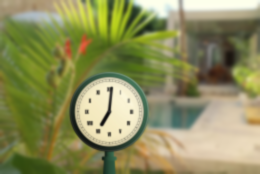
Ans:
7h01
